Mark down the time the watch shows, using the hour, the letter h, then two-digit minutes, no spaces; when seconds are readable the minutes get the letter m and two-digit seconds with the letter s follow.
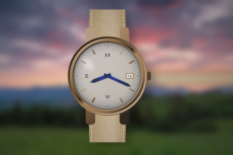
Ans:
8h19
